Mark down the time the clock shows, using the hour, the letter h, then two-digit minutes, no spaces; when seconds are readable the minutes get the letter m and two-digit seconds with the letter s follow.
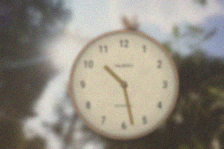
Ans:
10h28
